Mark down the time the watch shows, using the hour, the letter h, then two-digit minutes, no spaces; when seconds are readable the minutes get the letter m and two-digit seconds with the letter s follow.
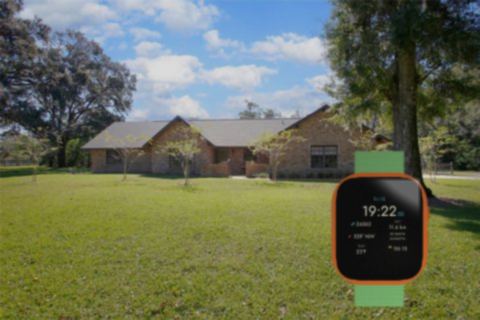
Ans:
19h22
